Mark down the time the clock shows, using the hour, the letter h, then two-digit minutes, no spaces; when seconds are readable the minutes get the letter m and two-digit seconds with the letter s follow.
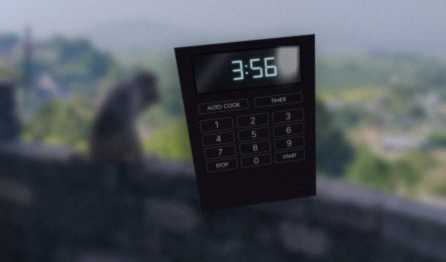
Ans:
3h56
